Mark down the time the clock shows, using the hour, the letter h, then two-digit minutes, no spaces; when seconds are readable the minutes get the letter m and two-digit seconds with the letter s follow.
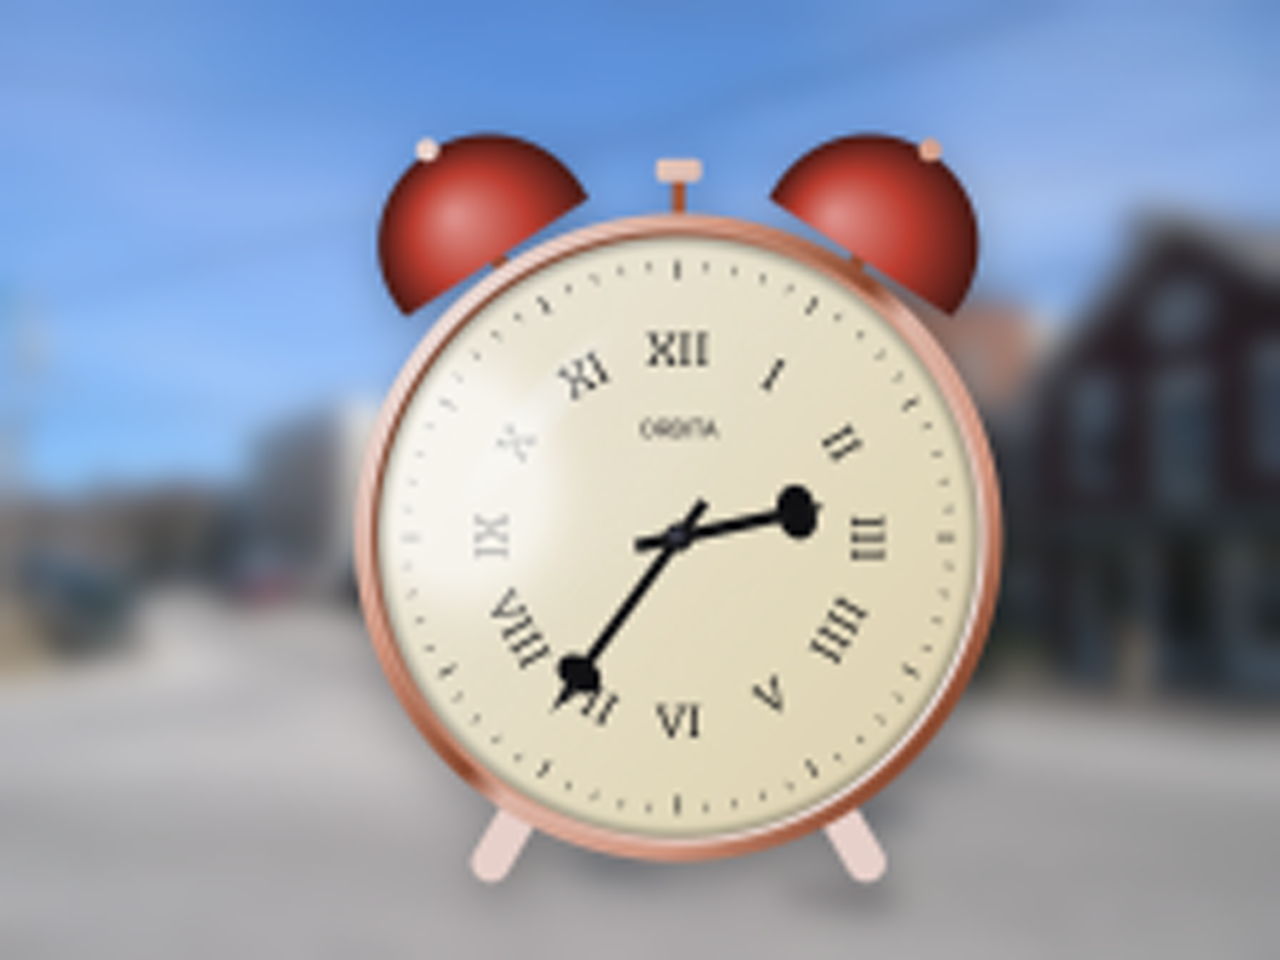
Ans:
2h36
